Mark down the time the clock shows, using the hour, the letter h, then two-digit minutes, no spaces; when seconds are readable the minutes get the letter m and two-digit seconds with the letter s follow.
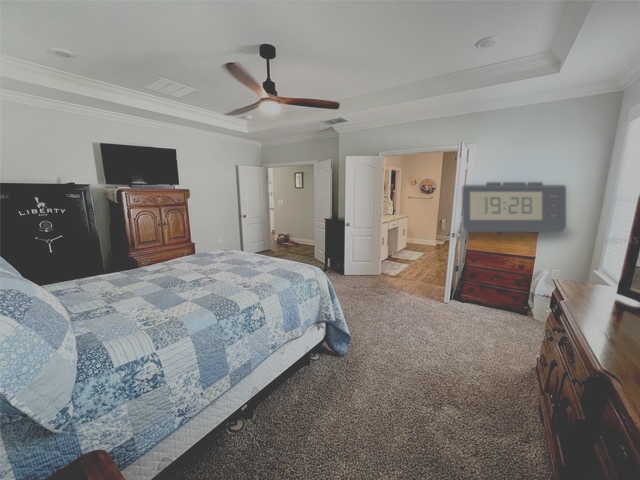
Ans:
19h28
